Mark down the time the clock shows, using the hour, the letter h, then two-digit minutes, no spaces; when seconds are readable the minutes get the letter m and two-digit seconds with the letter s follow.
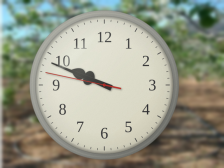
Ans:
9h48m47s
